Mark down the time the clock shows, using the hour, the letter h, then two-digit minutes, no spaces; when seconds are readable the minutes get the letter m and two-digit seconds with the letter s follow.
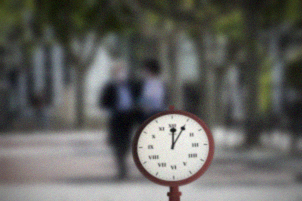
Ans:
12h05
